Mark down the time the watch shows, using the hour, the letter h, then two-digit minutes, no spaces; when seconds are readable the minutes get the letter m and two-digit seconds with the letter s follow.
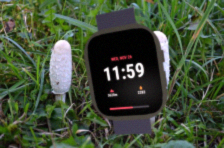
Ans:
11h59
